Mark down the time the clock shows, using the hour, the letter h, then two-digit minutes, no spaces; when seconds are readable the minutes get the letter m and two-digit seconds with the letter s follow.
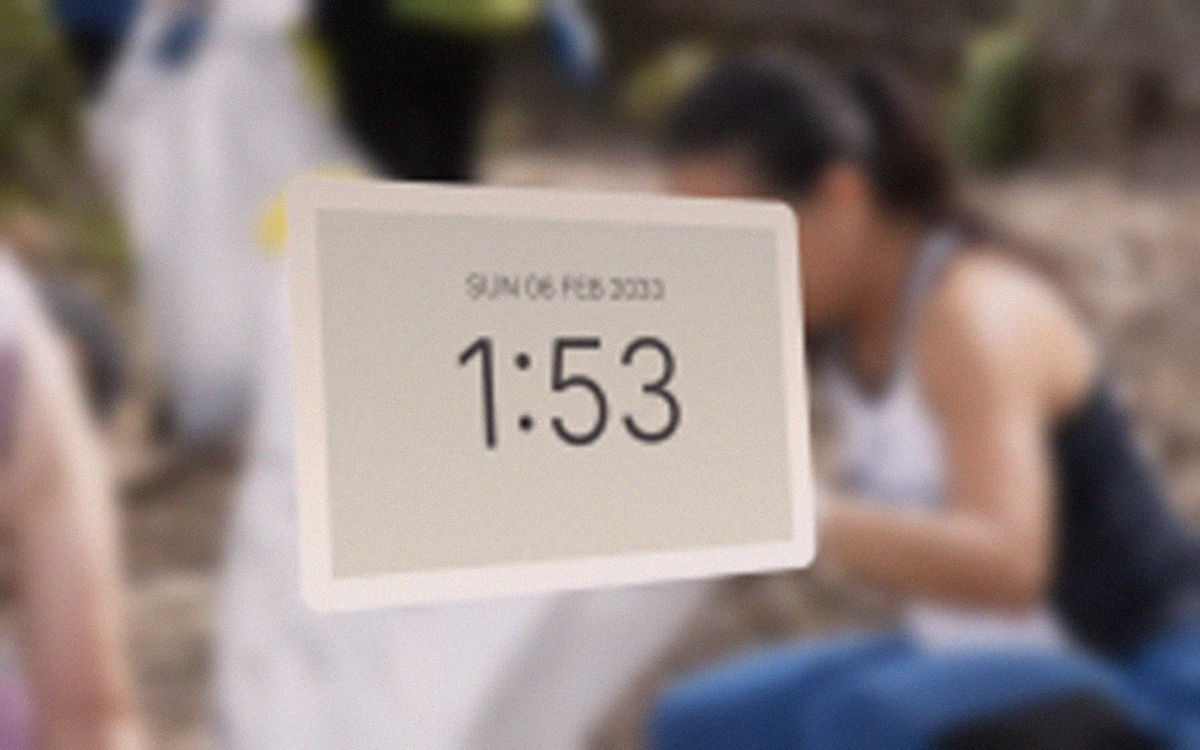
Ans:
1h53
